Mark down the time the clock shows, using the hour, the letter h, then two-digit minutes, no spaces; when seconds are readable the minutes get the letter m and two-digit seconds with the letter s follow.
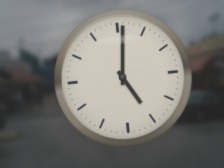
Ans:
5h01
